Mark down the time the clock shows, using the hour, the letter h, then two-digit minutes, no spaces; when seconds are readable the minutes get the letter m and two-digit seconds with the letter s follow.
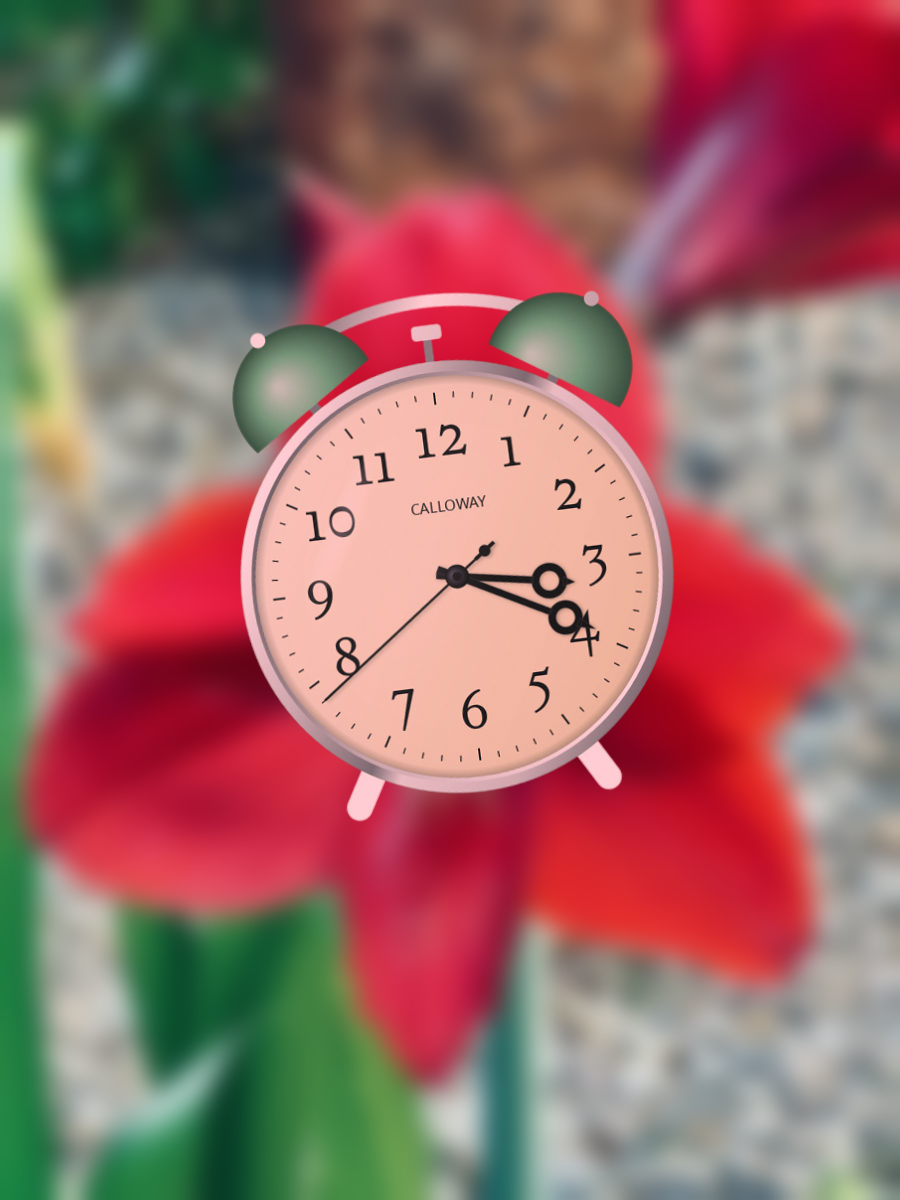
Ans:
3h19m39s
